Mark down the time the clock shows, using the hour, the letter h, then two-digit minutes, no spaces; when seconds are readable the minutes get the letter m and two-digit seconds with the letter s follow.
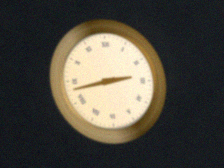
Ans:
2h43
